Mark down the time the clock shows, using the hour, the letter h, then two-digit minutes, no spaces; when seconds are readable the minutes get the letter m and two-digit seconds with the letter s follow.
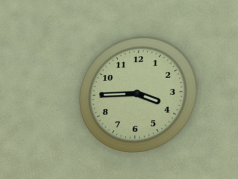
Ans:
3h45
